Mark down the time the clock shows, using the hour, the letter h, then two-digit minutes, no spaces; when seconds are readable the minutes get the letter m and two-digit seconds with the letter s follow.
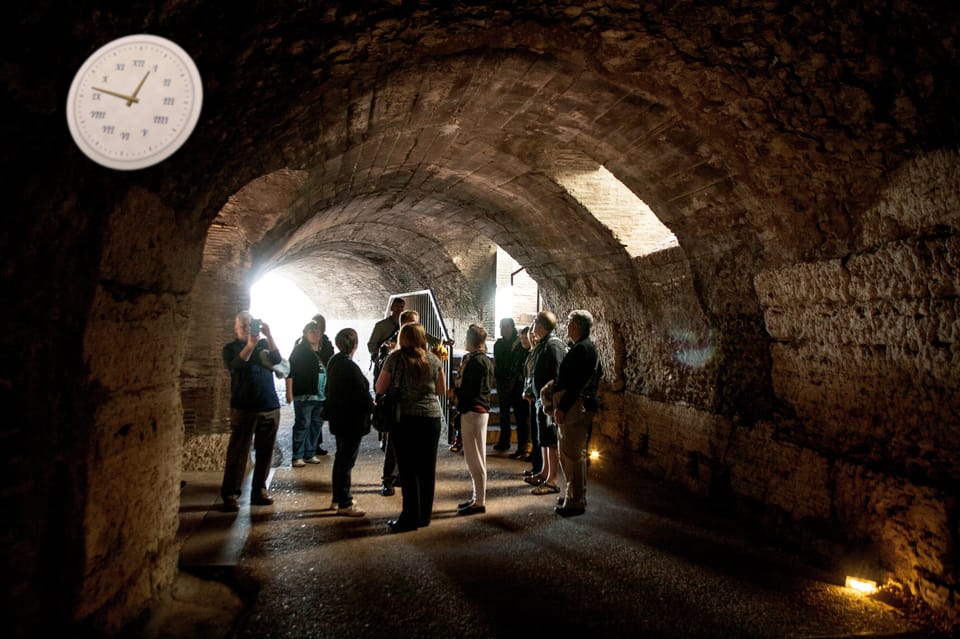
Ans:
12h47
